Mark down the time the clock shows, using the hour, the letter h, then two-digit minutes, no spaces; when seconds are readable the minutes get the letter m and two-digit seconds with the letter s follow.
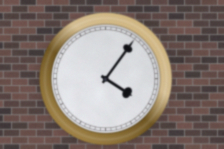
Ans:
4h06
